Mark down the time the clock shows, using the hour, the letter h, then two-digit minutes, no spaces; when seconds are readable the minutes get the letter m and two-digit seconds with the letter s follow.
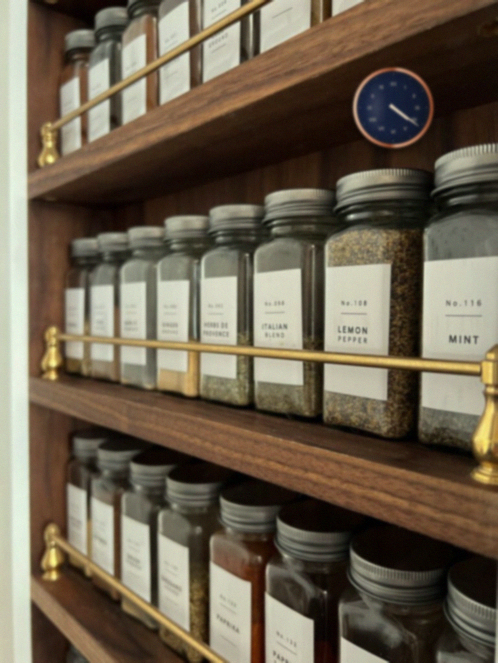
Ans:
4h21
